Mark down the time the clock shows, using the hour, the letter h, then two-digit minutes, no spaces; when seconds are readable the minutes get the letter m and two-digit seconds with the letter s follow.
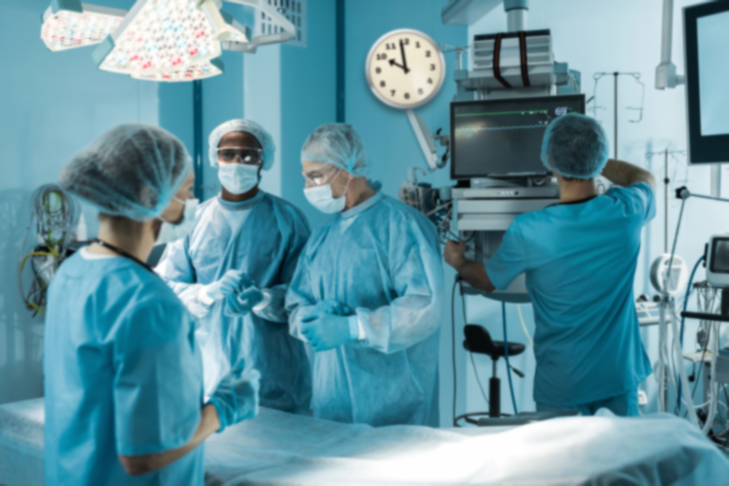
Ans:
9h59
